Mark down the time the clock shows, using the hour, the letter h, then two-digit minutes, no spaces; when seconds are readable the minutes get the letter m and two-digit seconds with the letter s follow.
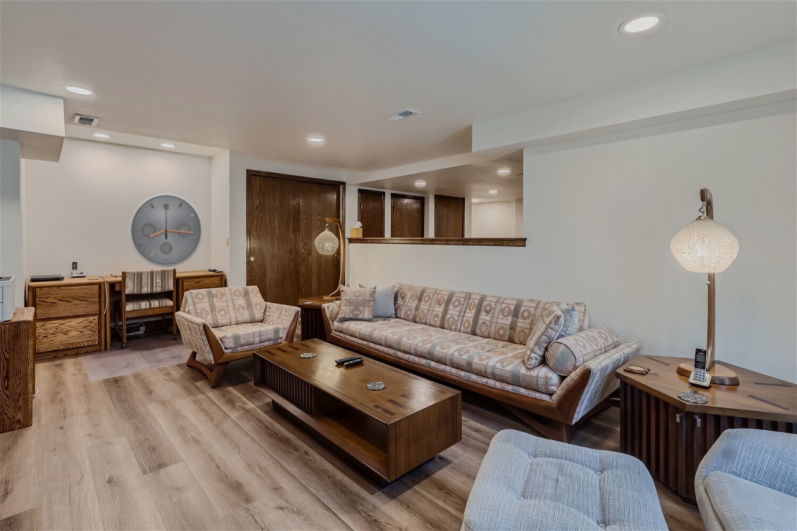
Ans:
8h16
